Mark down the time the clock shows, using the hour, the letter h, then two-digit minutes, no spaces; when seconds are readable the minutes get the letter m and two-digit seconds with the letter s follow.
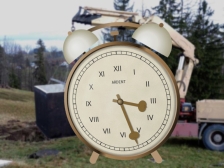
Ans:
3h27
